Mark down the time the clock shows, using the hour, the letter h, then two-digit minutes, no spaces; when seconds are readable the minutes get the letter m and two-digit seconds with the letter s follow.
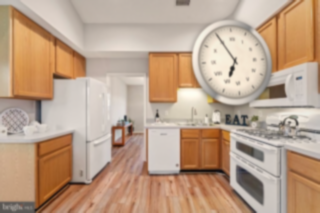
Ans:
6h55
